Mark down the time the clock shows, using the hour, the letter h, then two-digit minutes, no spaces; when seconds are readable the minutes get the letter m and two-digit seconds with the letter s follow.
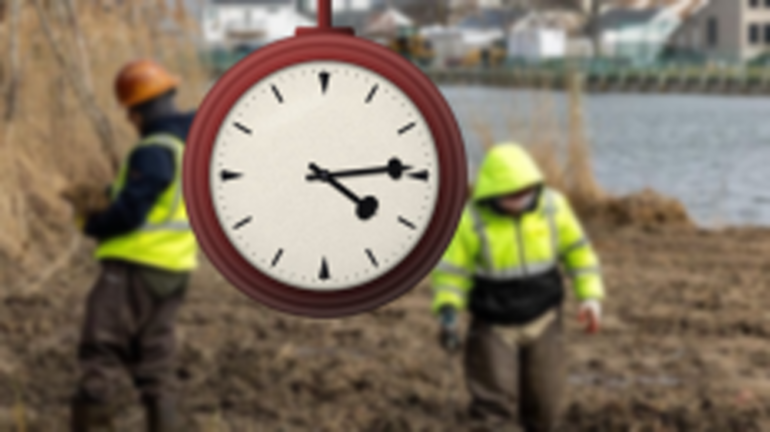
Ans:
4h14
